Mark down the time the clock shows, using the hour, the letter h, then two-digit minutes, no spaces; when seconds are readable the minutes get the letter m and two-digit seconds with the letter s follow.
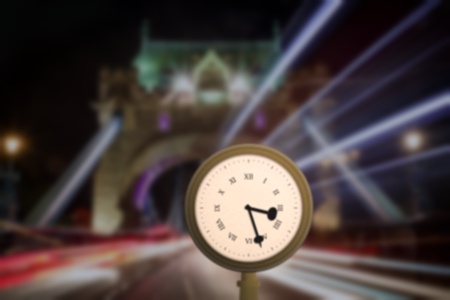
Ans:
3h27
